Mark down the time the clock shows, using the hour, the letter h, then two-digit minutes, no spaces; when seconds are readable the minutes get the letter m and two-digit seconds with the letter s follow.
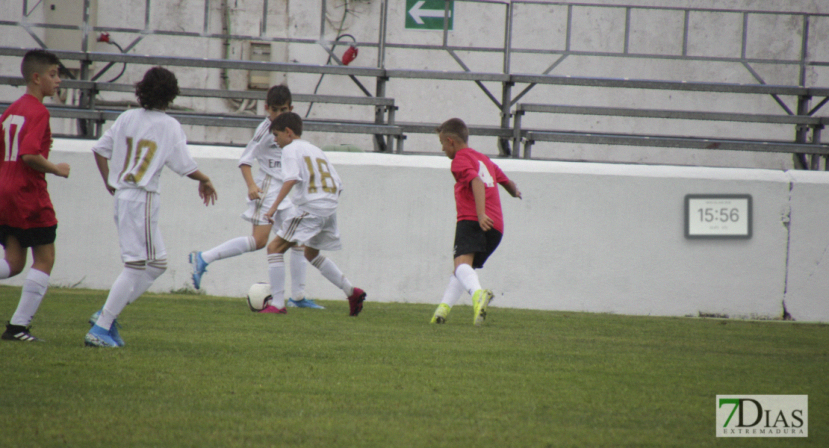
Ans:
15h56
